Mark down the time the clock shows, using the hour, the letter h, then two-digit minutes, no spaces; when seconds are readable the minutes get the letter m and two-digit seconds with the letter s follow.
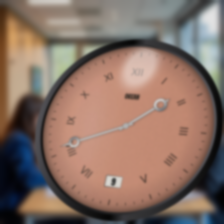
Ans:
1h41
